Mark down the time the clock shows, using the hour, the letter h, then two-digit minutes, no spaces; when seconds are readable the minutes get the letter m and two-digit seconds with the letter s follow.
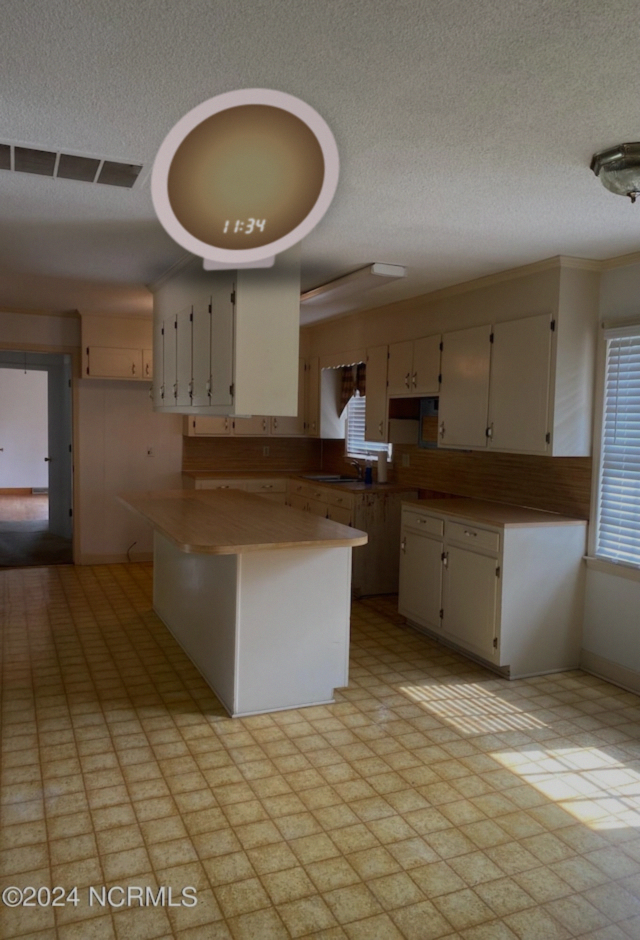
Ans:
11h34
